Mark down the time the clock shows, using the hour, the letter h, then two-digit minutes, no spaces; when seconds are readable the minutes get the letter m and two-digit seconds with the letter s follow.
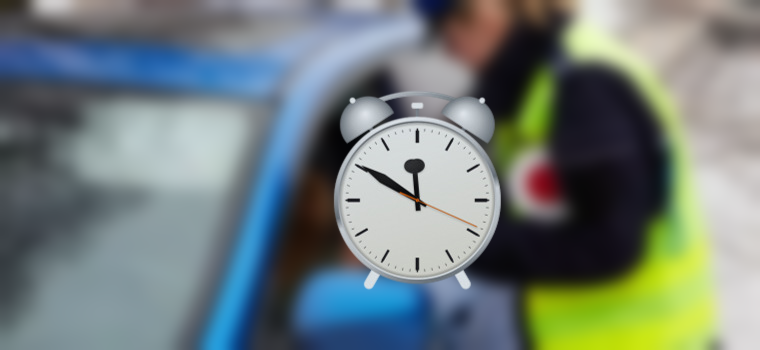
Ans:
11h50m19s
